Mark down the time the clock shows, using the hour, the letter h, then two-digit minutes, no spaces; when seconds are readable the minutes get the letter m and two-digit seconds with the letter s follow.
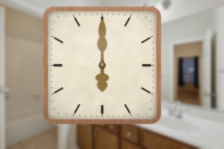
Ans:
6h00
